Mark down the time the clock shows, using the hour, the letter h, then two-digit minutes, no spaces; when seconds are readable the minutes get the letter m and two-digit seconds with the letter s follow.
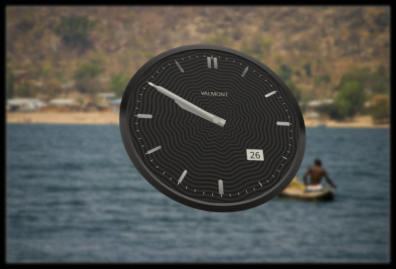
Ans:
9h50
